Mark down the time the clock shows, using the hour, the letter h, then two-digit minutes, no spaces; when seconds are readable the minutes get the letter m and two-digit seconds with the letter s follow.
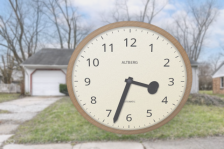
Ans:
3h33
